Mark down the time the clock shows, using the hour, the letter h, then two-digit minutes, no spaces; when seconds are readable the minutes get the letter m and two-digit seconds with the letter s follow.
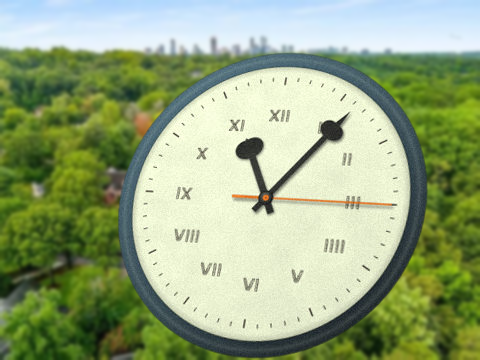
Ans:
11h06m15s
